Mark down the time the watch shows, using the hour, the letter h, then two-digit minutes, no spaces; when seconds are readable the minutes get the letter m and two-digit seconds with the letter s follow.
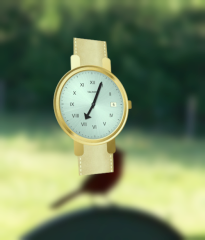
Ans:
7h04
